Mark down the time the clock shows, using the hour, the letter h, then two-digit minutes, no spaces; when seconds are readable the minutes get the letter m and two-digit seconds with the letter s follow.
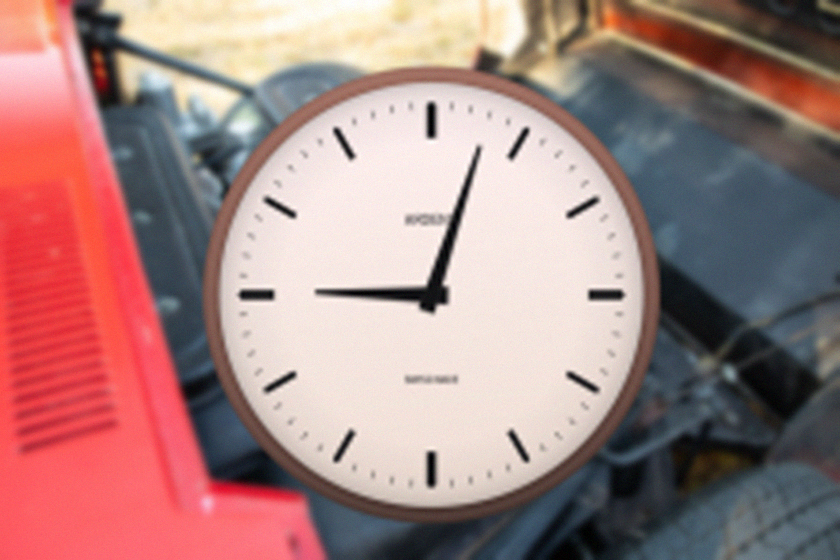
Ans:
9h03
